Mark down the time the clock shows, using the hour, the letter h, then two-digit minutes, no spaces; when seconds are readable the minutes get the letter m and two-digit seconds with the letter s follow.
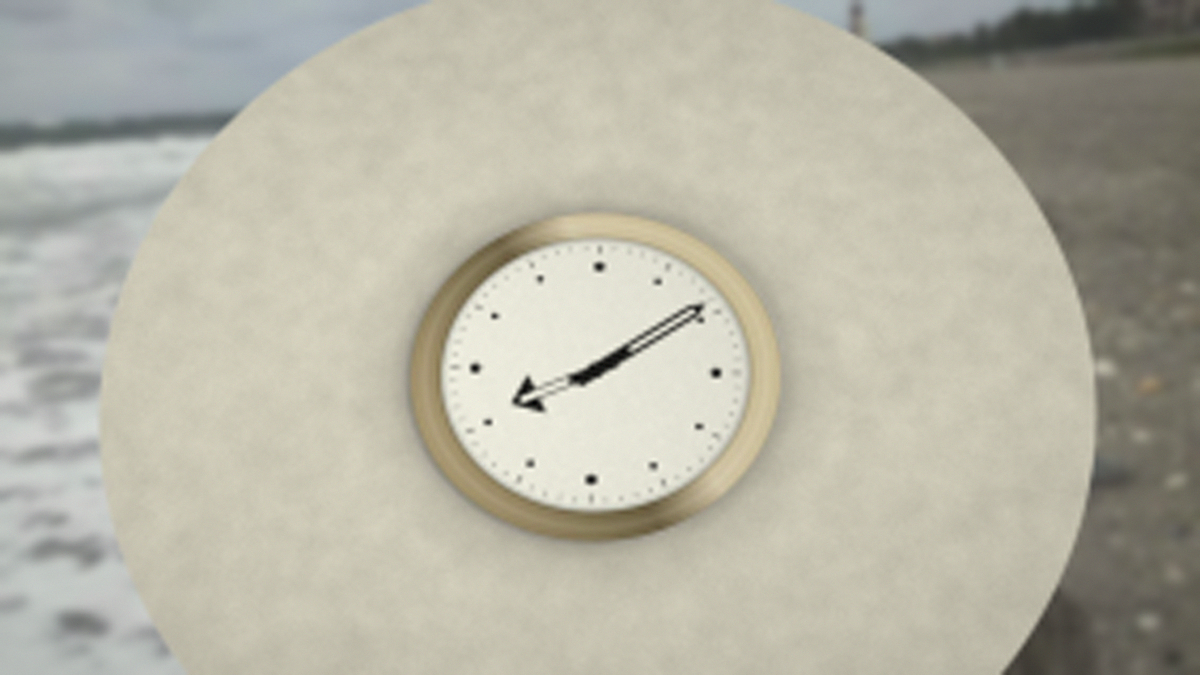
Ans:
8h09
